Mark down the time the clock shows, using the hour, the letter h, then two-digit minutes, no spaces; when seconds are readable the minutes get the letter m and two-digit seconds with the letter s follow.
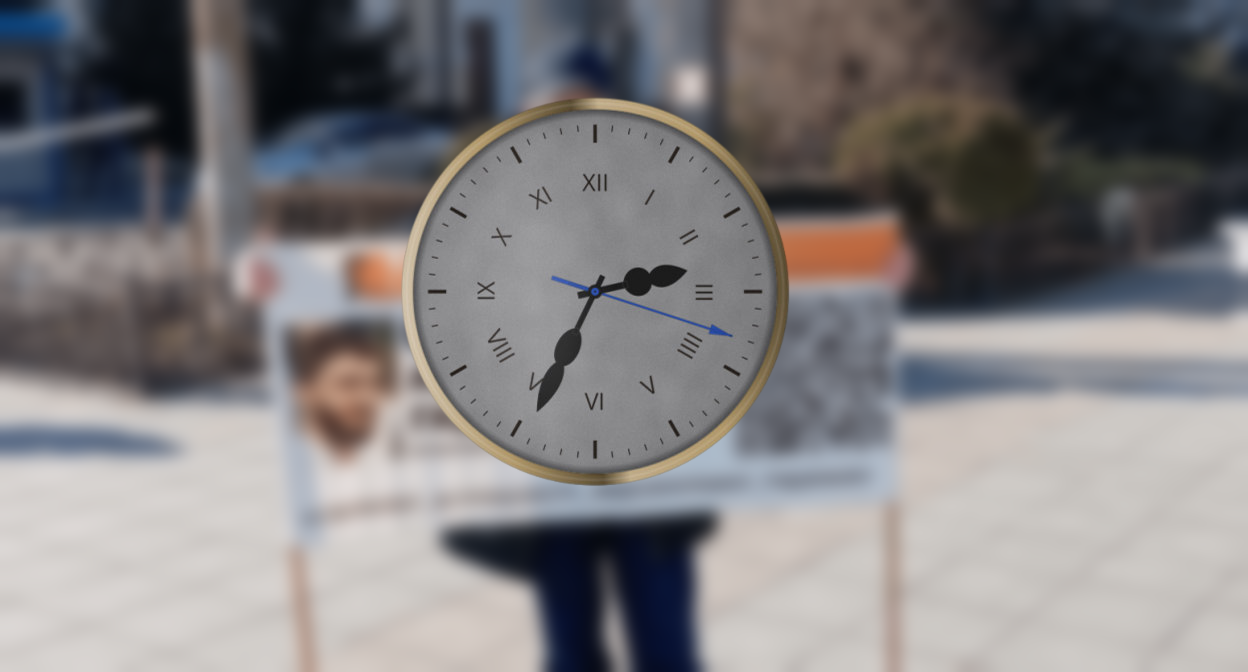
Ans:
2h34m18s
